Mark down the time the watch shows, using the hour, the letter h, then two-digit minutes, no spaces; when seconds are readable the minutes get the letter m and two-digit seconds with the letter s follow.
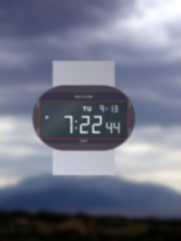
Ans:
7h22m44s
